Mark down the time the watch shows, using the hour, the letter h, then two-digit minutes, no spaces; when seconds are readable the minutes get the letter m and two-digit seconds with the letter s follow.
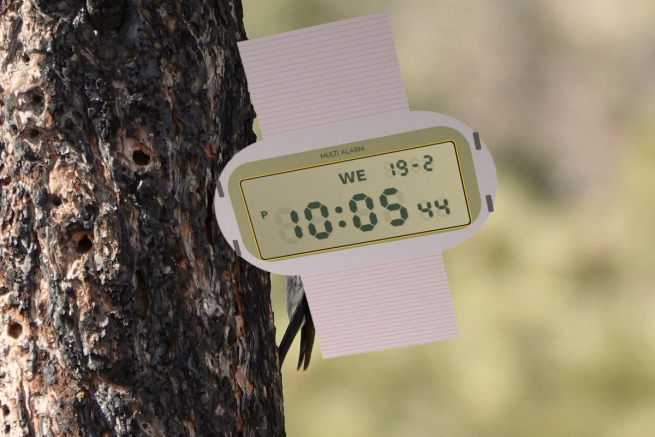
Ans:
10h05m44s
